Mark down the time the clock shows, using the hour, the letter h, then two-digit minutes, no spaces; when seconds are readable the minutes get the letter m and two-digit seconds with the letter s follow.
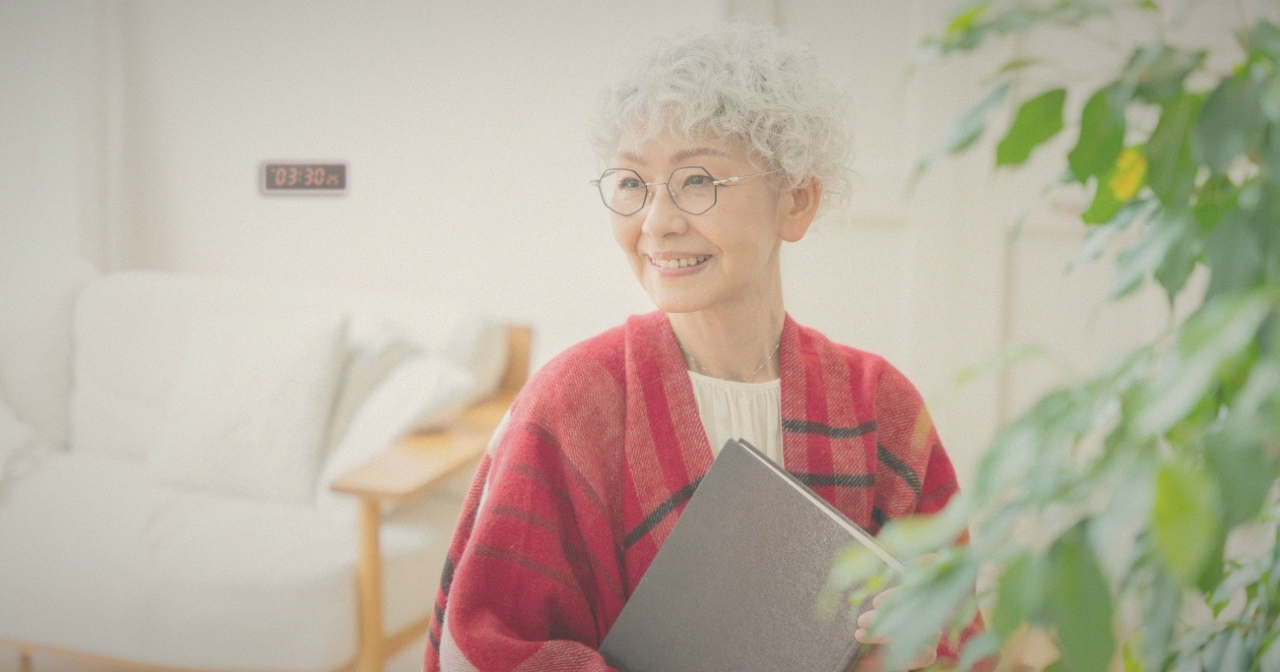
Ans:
3h30
